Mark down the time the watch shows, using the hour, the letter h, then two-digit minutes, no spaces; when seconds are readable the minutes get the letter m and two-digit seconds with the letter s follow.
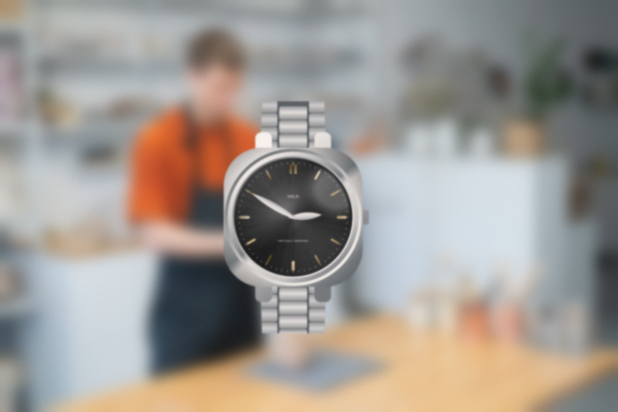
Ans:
2h50
